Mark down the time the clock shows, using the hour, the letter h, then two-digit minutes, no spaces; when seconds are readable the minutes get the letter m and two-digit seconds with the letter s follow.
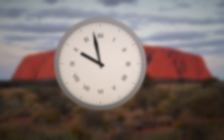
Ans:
9h58
